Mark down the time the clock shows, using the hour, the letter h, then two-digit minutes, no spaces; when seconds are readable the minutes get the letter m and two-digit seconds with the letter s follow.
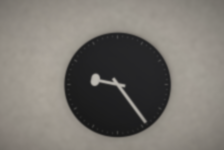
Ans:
9h24
